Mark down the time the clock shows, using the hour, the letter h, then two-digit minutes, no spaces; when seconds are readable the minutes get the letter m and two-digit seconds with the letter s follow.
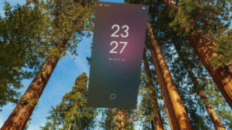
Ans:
23h27
